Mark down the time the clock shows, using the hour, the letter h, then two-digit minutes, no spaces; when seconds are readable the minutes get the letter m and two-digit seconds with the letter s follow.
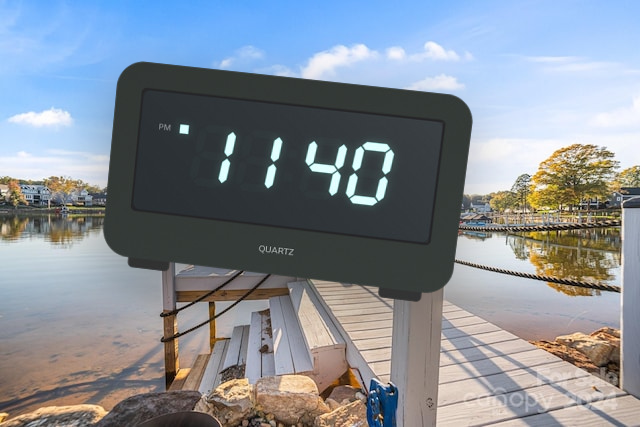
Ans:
11h40
